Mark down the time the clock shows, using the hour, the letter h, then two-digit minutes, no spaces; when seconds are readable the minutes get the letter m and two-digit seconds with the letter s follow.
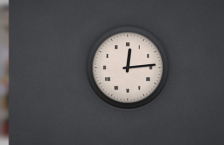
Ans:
12h14
